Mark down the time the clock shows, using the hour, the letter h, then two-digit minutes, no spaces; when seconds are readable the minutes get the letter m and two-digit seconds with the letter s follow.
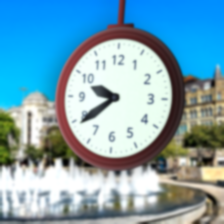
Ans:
9h39
